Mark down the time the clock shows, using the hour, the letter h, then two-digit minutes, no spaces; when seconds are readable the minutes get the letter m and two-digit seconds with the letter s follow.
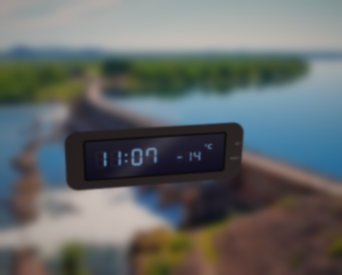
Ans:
11h07
